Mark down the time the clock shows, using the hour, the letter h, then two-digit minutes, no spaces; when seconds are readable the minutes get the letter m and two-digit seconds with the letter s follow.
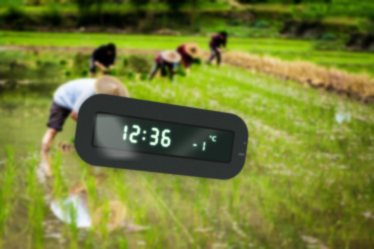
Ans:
12h36
